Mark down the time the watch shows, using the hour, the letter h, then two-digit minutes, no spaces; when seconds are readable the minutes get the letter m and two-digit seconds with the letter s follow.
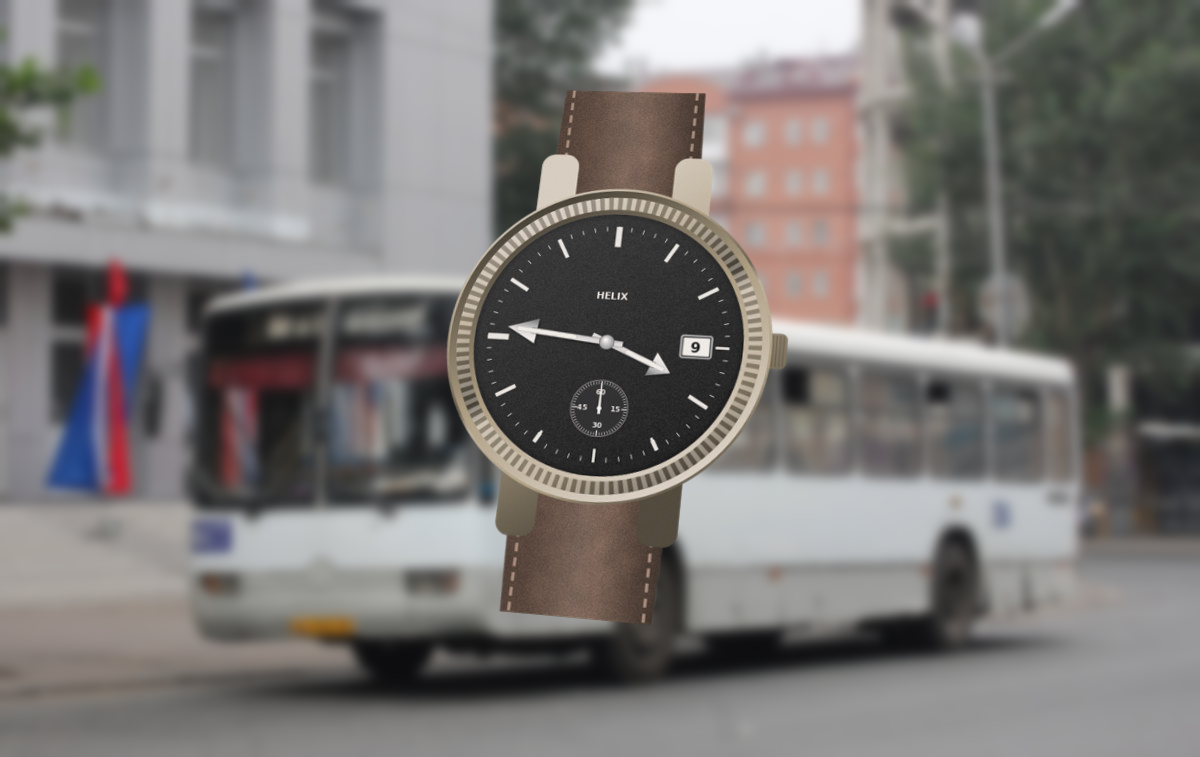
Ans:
3h46
